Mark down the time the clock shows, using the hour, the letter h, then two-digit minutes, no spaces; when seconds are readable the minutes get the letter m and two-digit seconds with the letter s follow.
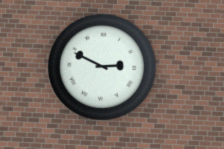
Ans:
2h49
